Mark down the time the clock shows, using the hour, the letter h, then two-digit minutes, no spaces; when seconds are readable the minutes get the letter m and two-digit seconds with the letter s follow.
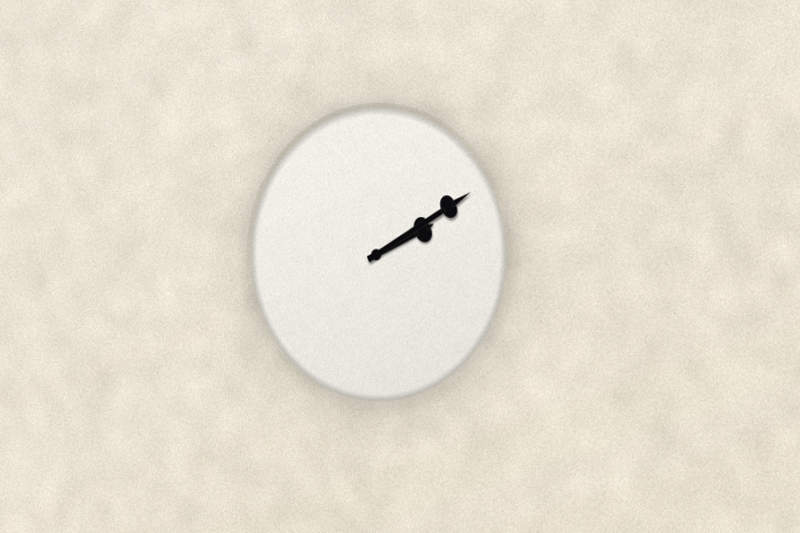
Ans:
2h10
